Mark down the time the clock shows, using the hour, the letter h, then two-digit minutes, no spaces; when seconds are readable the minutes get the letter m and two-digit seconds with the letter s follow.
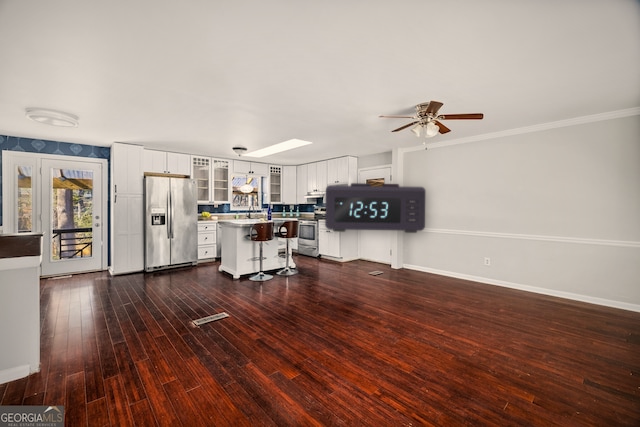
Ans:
12h53
